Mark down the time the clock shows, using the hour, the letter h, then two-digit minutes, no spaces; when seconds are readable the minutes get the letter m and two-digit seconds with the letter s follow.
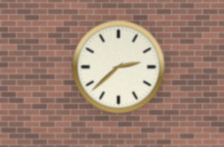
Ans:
2h38
